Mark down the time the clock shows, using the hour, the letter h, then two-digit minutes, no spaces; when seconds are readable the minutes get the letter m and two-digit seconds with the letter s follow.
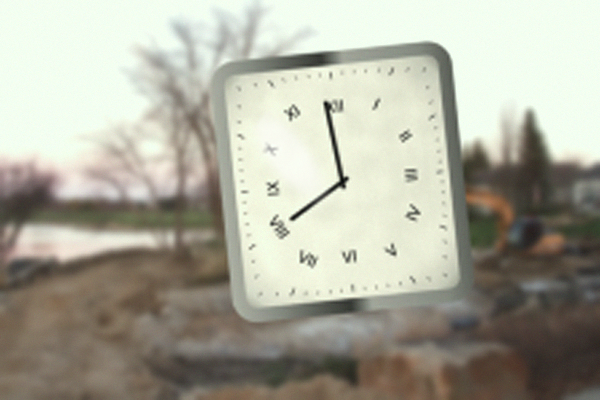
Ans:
7h59
